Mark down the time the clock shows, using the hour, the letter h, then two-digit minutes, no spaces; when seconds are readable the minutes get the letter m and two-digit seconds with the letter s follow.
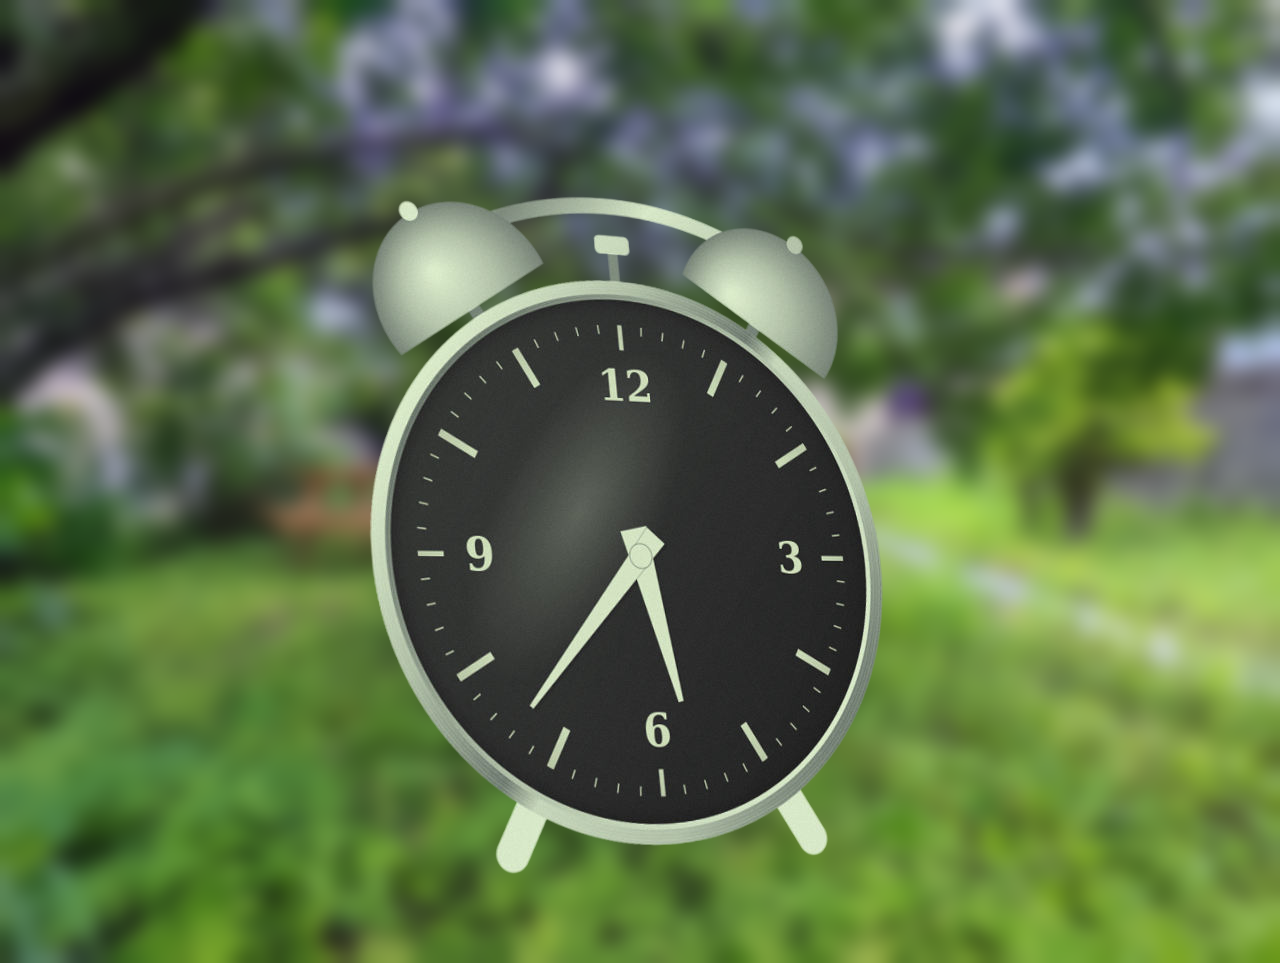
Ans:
5h37
